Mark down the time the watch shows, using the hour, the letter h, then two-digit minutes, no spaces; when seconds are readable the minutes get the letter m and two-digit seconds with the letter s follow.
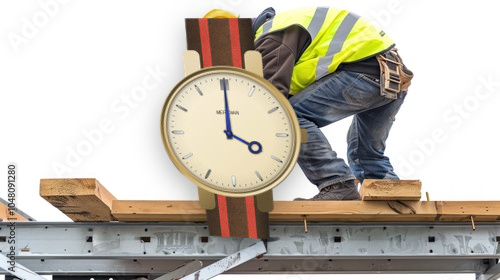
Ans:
4h00
